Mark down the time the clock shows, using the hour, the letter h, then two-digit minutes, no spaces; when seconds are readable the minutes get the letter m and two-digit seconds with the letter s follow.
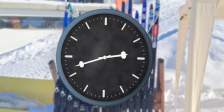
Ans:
2h42
